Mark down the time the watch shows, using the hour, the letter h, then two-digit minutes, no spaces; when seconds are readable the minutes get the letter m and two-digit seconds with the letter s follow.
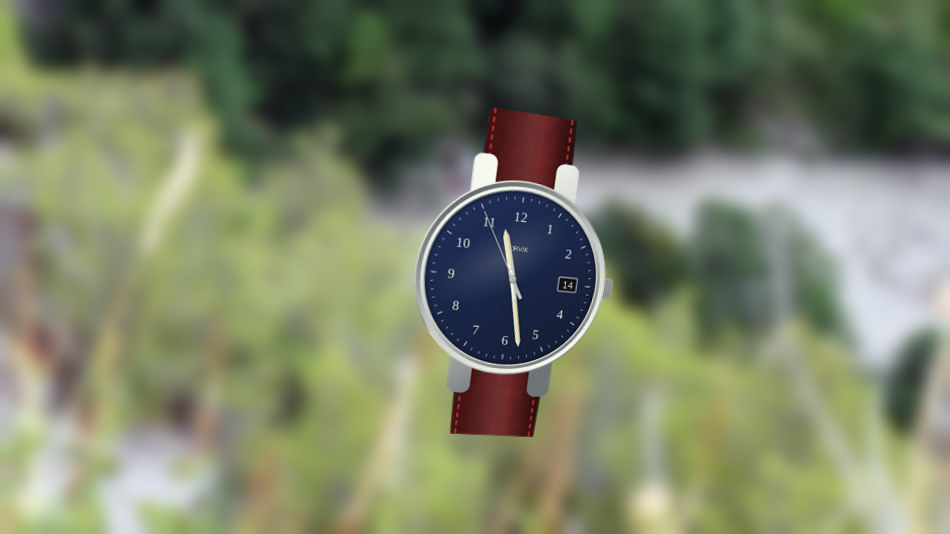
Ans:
11h27m55s
